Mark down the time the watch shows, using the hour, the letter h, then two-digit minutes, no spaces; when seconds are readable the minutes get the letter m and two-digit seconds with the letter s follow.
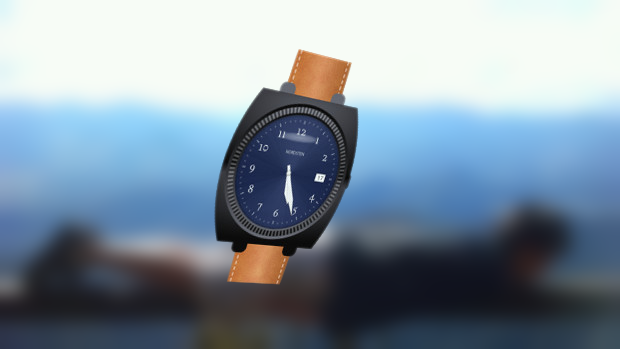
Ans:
5h26
